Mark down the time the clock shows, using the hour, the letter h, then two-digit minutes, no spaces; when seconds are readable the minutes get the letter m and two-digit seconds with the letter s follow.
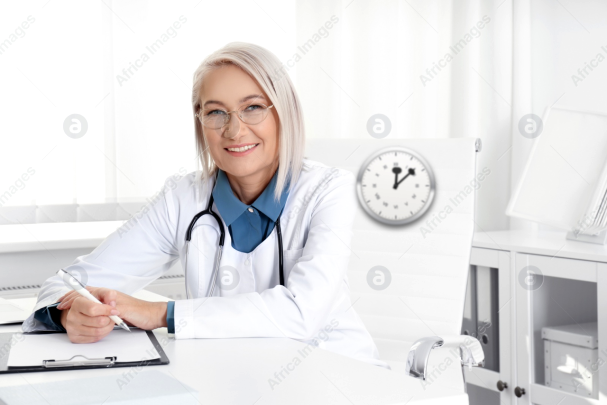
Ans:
12h08
